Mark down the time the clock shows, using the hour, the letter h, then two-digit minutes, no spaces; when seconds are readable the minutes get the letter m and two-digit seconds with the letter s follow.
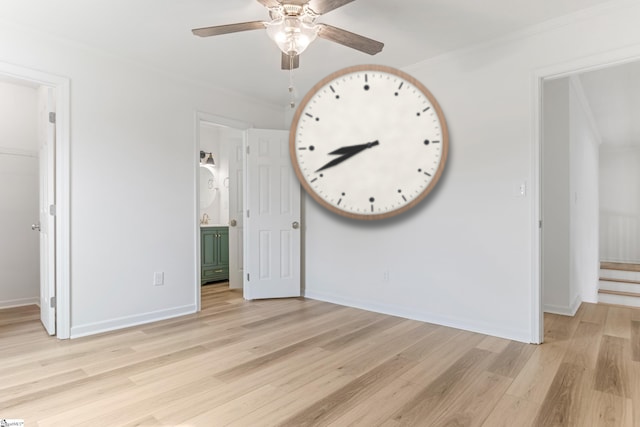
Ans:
8h41
